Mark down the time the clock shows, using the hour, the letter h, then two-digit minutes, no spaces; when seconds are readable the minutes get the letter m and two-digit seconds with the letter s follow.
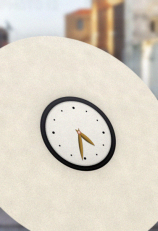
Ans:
4h31
